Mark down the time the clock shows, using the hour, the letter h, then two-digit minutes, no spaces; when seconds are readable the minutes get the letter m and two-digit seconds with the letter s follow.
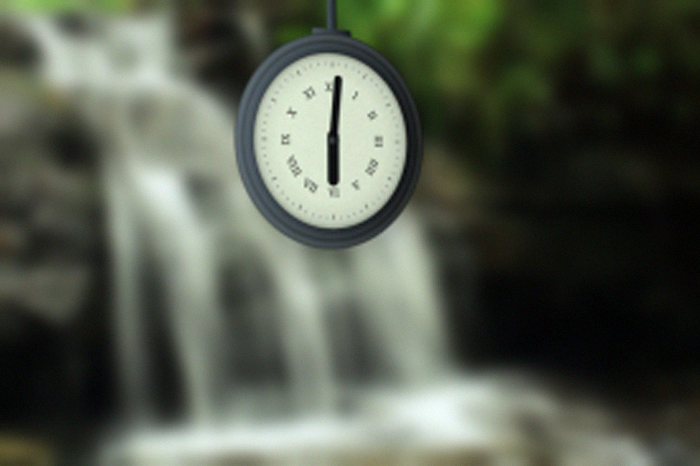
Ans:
6h01
